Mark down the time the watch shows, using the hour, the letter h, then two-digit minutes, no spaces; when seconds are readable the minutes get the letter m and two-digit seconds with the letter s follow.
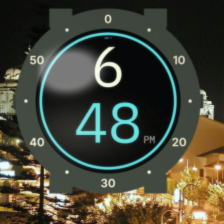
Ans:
6h48
